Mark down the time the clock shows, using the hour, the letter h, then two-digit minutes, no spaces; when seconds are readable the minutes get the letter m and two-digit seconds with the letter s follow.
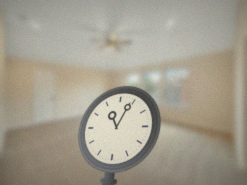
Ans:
11h04
